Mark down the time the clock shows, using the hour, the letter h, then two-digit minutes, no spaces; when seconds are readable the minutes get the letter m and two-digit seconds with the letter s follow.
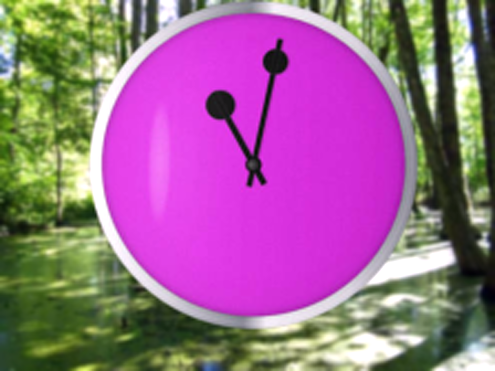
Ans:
11h02
